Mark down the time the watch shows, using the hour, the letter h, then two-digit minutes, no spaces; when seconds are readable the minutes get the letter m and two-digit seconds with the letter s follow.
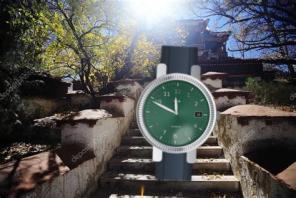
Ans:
11h49
